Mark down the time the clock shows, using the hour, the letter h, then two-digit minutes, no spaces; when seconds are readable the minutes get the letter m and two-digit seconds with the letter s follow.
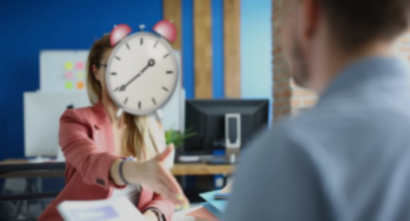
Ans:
1h39
